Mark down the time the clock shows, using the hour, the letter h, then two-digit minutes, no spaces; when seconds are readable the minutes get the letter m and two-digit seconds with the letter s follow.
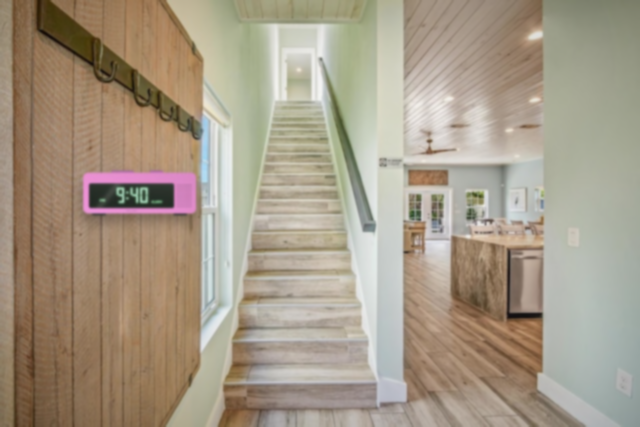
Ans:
9h40
